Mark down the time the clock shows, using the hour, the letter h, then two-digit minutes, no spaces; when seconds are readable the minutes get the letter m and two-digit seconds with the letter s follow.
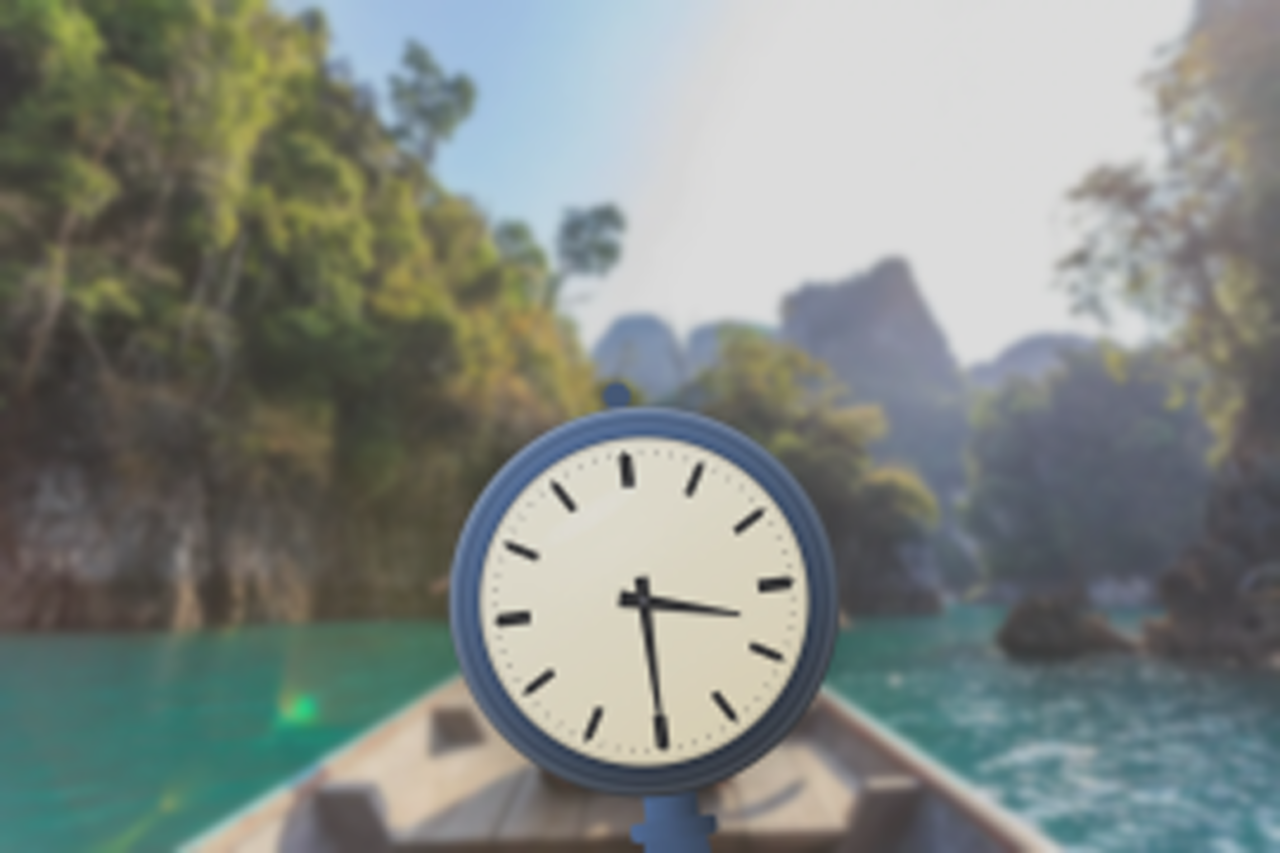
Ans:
3h30
